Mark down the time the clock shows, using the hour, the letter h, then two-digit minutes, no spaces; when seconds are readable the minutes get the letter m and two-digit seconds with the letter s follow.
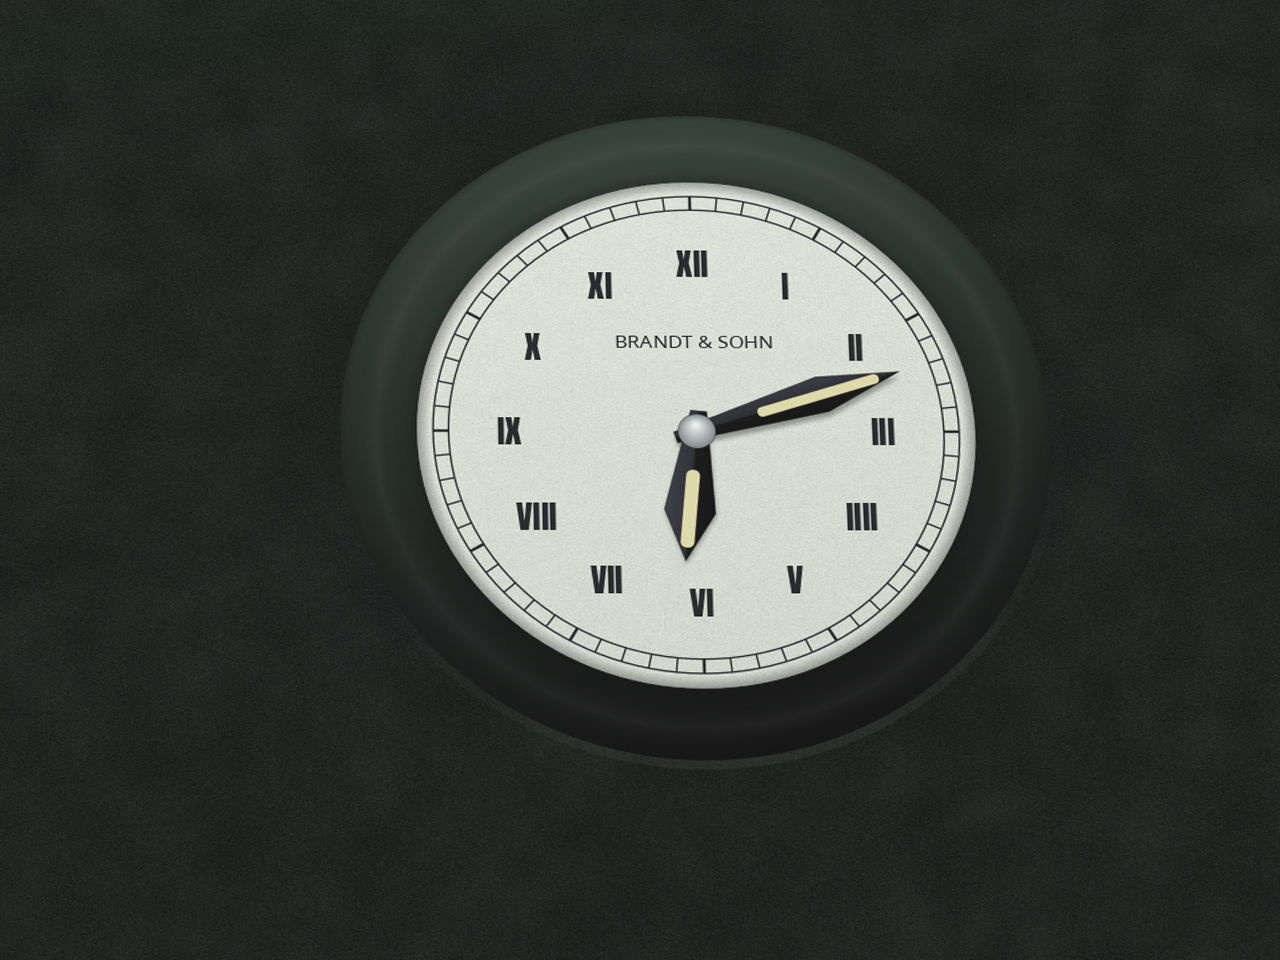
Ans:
6h12
